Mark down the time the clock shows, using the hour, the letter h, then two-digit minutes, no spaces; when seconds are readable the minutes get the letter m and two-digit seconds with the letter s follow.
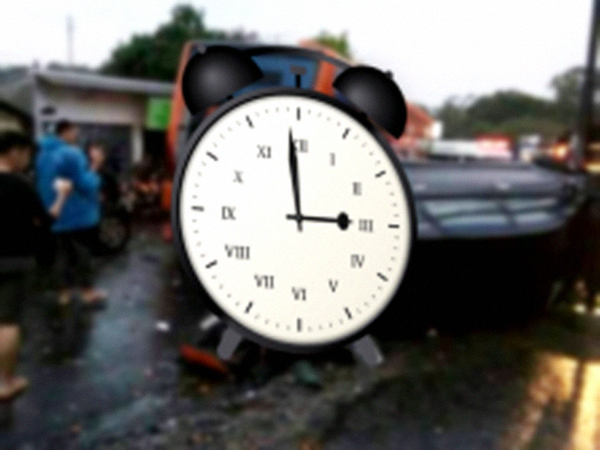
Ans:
2h59
